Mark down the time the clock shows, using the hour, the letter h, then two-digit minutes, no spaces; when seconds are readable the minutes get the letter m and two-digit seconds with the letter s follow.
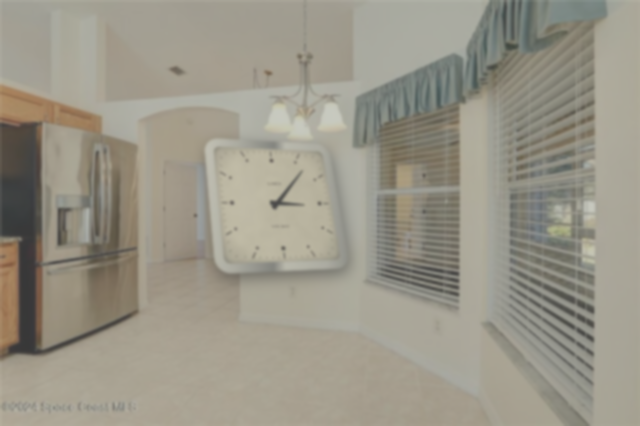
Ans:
3h07
